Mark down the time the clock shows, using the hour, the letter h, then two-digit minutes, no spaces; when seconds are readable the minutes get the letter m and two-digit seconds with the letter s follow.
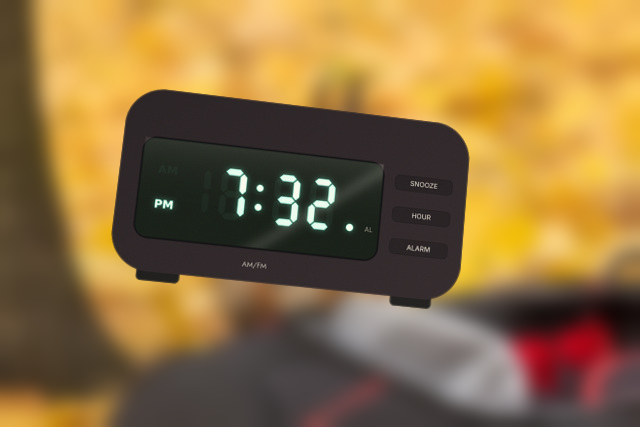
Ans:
7h32
